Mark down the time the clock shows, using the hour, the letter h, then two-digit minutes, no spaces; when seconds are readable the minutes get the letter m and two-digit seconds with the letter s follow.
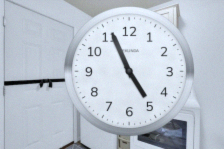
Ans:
4h56
